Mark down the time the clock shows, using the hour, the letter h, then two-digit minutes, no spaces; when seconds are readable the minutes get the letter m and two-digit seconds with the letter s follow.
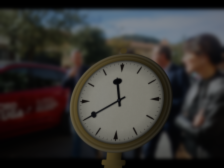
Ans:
11h40
